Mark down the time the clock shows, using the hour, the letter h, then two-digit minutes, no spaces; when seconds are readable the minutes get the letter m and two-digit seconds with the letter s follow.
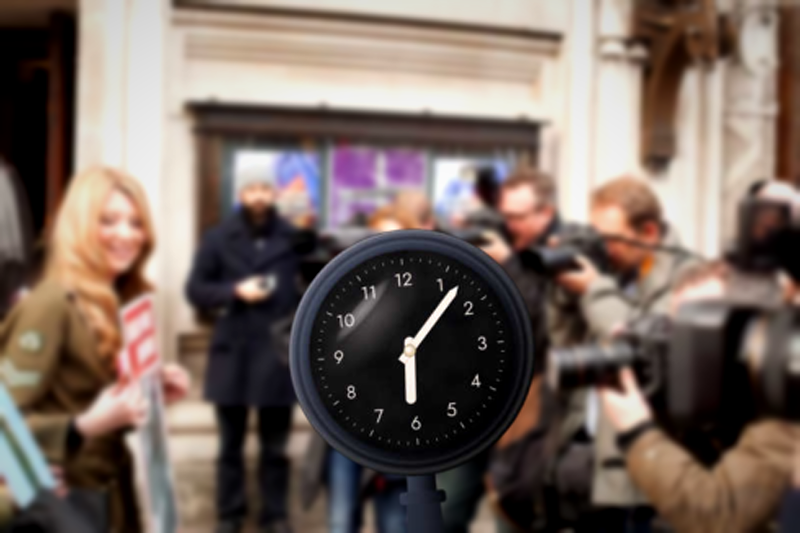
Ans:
6h07
